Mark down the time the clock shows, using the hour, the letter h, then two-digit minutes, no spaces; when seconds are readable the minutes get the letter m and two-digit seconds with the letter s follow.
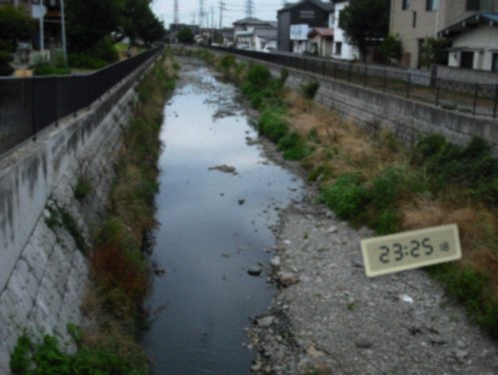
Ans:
23h25
